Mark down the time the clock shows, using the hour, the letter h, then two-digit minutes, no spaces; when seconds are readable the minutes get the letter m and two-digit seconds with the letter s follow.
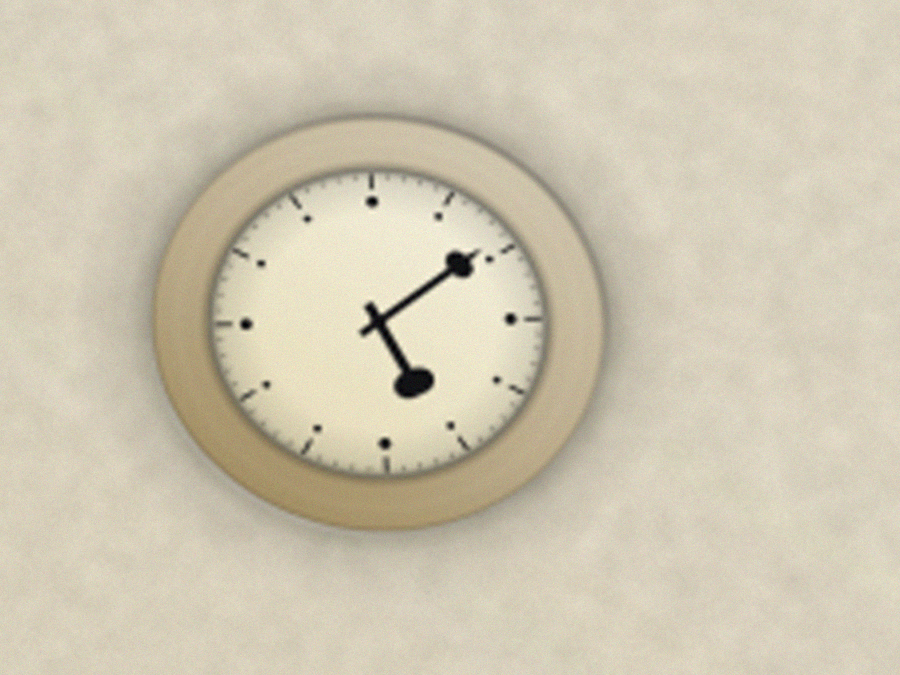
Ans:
5h09
